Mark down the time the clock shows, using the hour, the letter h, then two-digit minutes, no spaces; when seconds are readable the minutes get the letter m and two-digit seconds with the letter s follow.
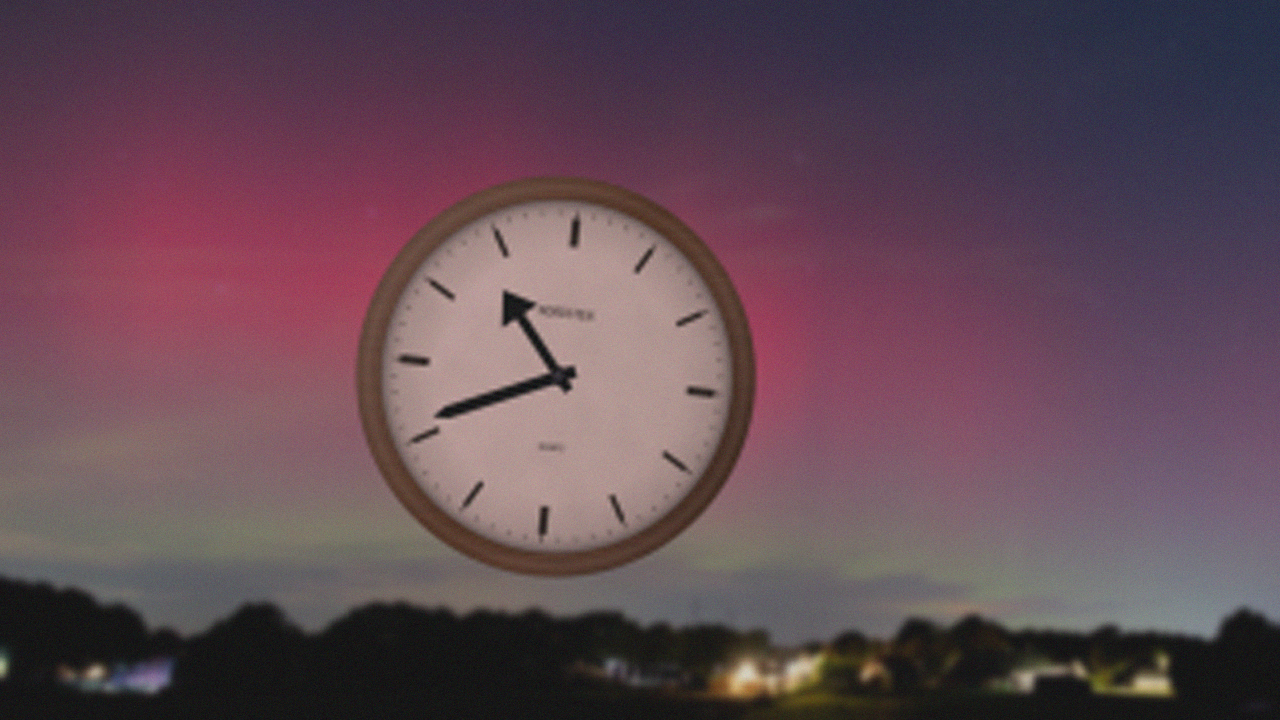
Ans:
10h41
